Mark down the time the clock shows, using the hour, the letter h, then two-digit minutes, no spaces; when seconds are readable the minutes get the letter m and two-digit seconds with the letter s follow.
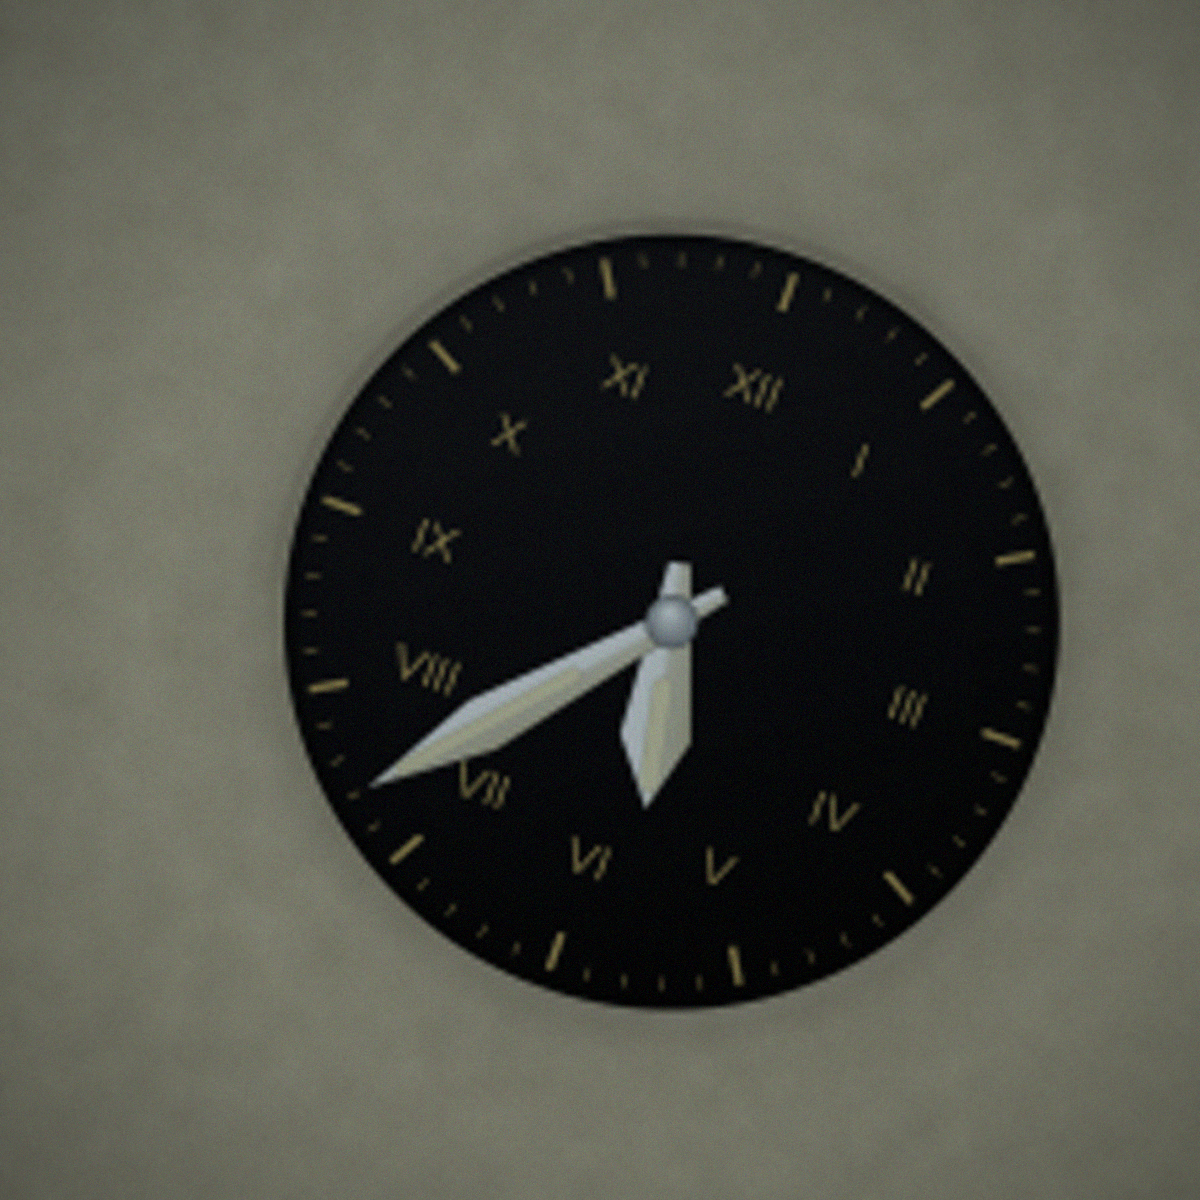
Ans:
5h37
